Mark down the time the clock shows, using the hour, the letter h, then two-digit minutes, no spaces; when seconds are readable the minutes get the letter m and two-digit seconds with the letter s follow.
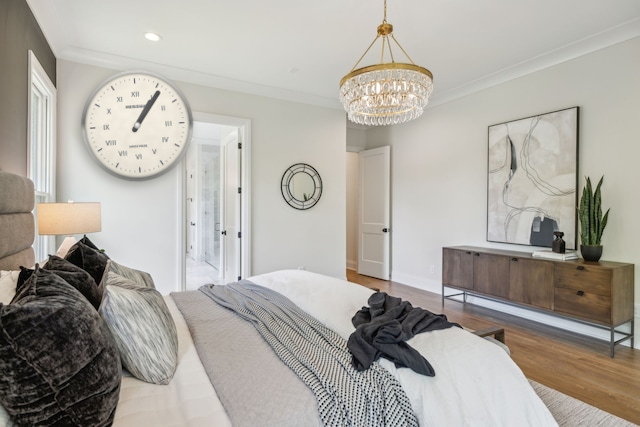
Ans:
1h06
